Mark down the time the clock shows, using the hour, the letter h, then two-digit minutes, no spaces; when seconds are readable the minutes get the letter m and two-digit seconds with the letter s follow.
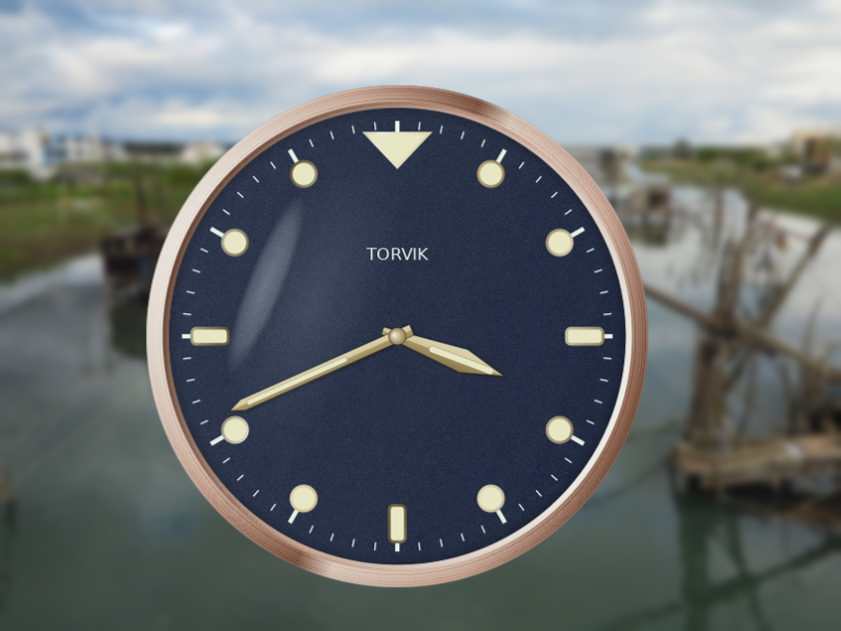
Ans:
3h41
